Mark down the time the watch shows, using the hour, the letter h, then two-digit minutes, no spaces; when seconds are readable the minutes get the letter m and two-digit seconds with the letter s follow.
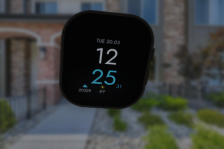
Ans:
12h25
